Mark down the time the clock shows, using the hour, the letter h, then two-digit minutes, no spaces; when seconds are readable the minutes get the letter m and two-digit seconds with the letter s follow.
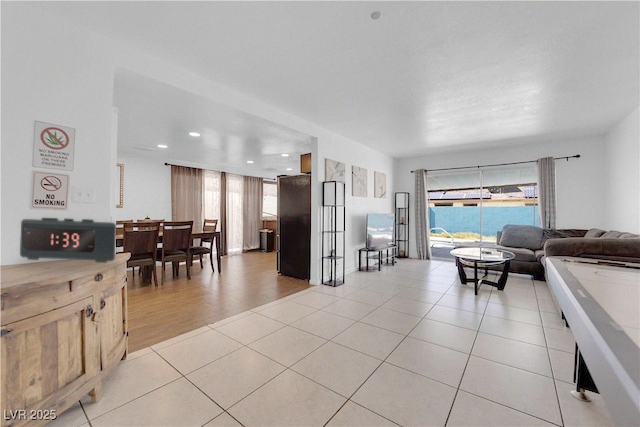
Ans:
1h39
